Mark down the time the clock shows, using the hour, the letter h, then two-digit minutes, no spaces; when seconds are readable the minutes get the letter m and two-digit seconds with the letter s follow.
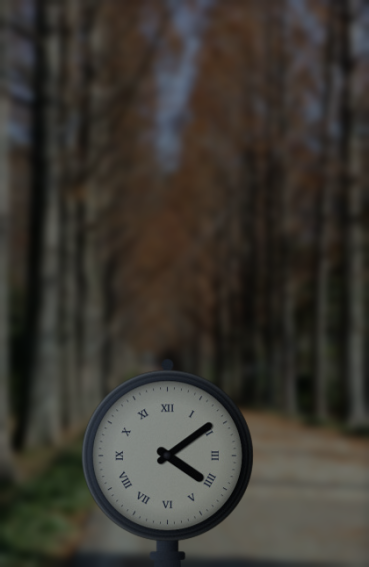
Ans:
4h09
